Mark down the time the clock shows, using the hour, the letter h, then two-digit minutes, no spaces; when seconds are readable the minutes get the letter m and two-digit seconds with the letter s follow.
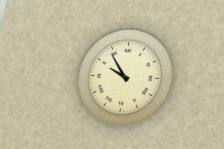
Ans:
9h54
